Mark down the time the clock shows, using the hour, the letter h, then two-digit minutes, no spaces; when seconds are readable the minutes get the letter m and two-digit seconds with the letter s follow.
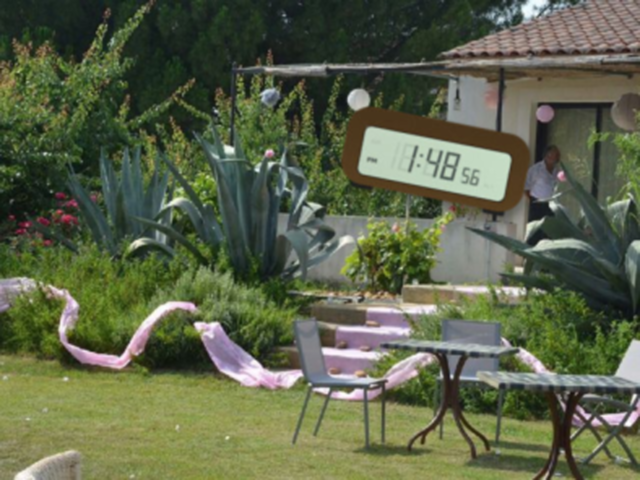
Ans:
1h48m56s
